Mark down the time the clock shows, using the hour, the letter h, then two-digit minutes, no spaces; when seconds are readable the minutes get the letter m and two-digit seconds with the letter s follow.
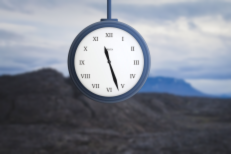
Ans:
11h27
